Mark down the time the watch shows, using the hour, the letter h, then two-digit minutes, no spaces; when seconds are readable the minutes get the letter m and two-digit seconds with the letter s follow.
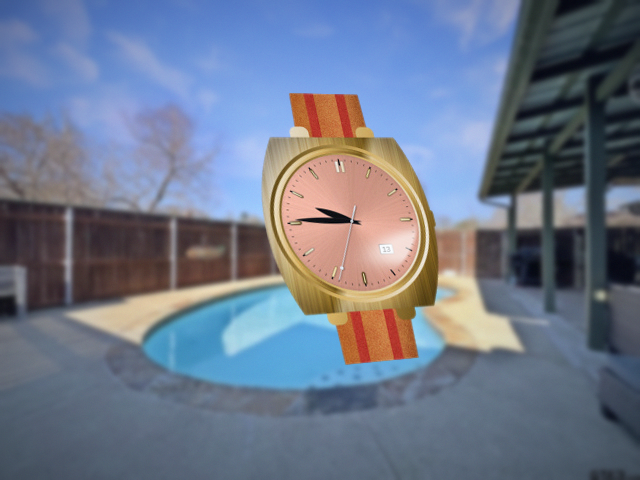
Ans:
9h45m34s
